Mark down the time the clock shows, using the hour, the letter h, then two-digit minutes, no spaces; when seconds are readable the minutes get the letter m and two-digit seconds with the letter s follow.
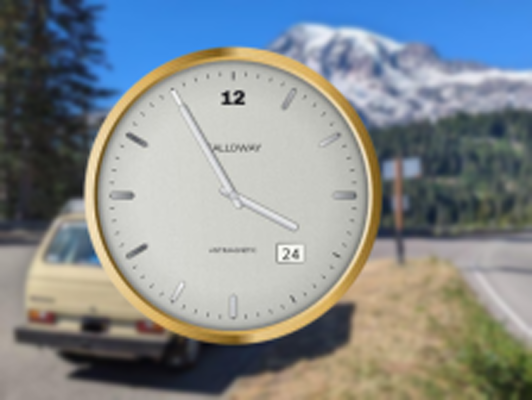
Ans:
3h55
